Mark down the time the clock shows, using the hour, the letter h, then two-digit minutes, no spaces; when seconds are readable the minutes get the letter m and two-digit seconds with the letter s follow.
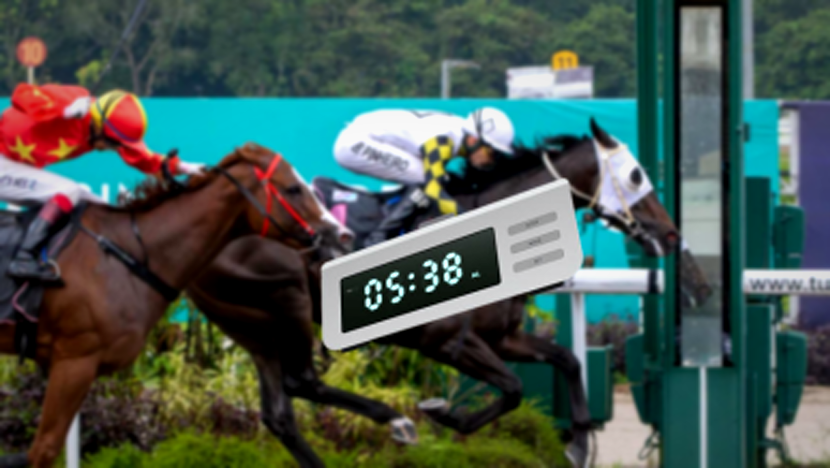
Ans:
5h38
